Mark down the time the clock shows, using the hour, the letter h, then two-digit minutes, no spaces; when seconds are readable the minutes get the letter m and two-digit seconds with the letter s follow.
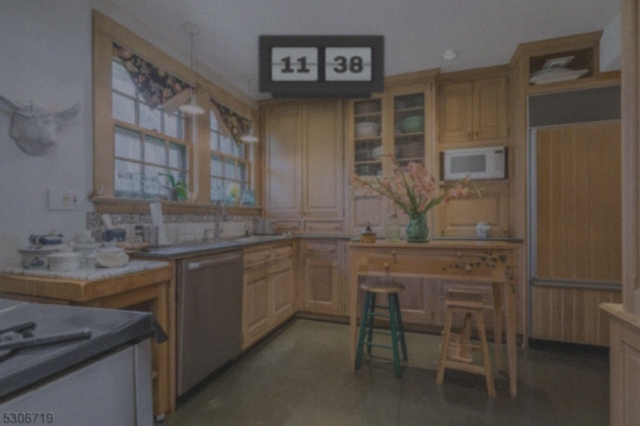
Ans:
11h38
